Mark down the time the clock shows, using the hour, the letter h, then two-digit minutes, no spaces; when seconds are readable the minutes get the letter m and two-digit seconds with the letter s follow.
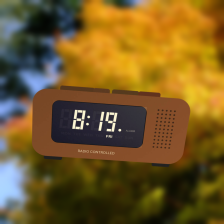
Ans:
8h19
